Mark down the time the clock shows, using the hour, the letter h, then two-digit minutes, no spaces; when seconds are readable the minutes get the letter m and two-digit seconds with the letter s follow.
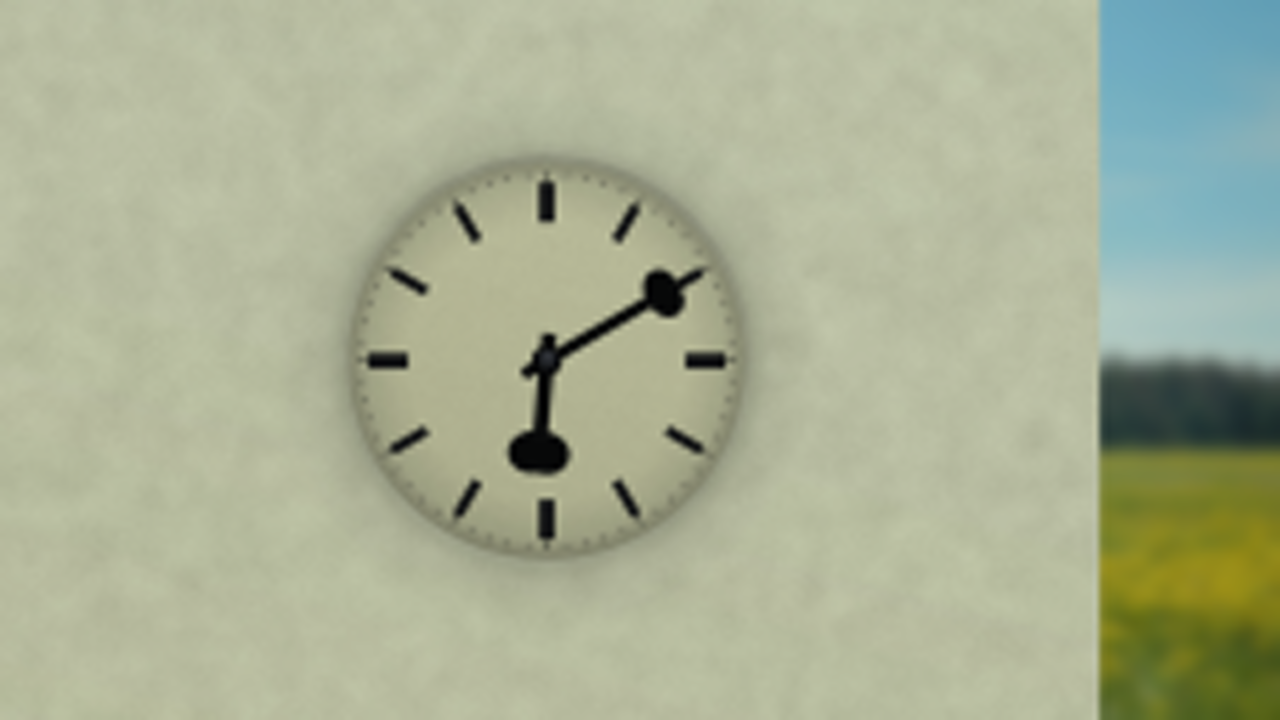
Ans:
6h10
